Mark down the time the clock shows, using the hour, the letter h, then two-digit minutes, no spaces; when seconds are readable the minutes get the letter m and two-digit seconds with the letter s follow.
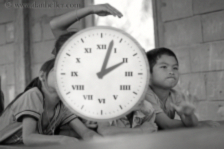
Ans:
2h03
